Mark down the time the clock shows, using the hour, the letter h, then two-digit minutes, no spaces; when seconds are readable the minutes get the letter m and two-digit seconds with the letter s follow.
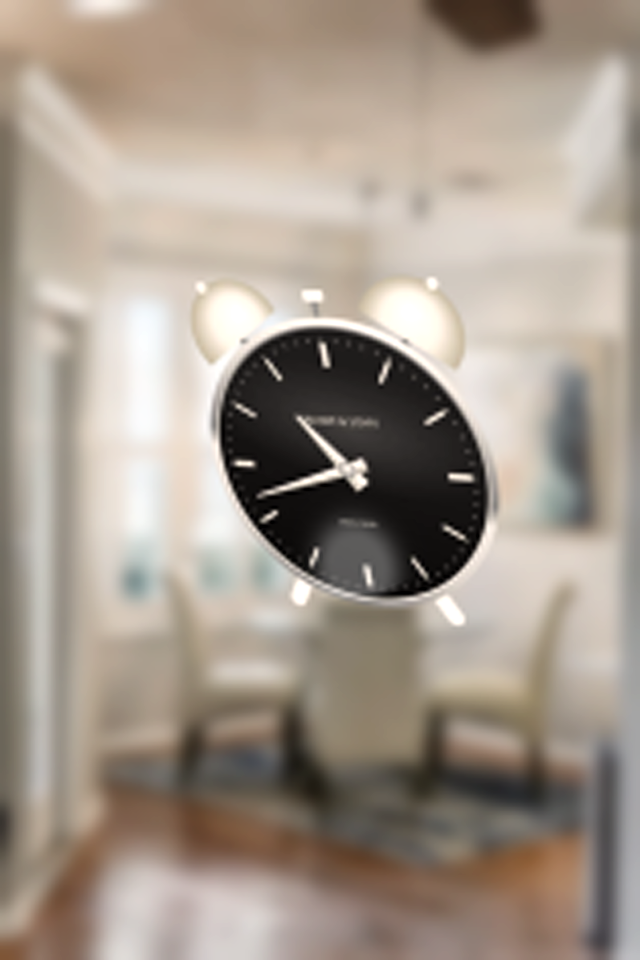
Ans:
10h42
